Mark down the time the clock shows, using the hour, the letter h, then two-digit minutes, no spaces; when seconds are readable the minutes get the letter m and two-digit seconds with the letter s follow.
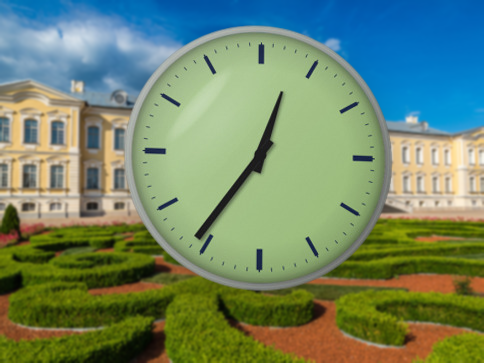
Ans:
12h36
